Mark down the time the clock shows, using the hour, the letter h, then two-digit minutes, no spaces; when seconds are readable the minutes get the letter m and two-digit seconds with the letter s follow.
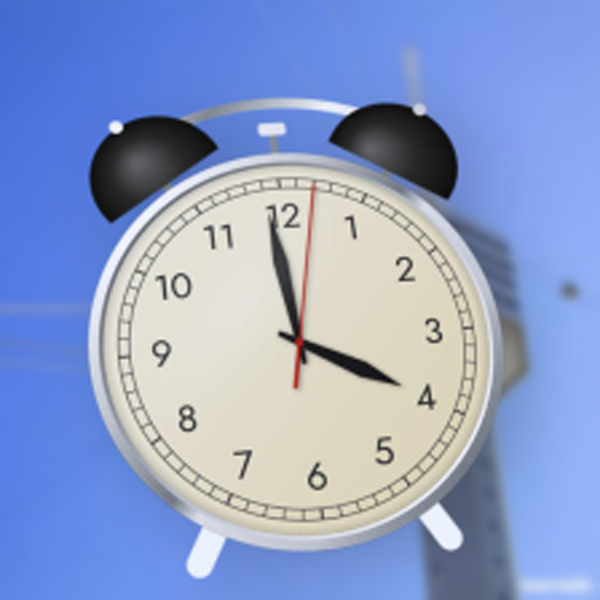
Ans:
3h59m02s
